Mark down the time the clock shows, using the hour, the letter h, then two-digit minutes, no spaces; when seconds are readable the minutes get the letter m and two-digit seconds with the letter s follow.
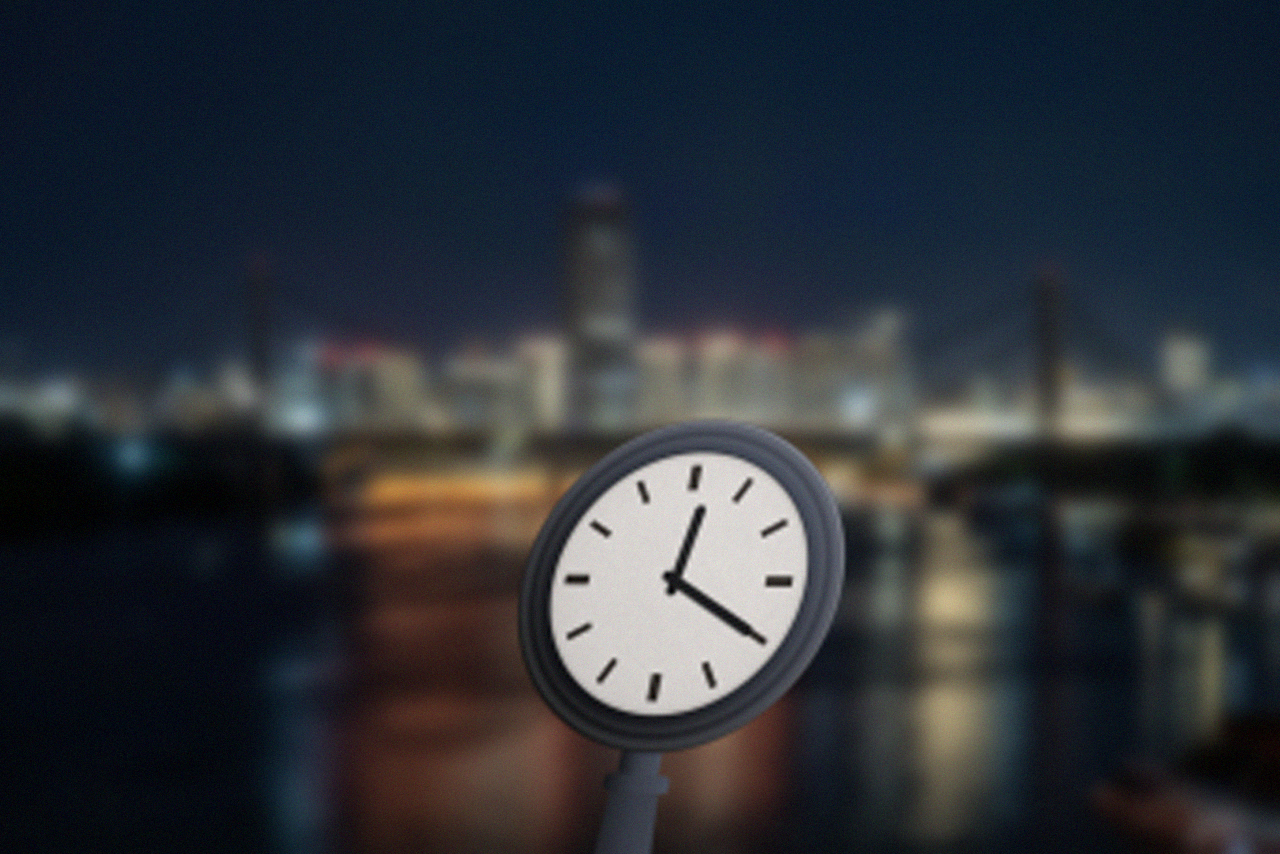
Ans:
12h20
